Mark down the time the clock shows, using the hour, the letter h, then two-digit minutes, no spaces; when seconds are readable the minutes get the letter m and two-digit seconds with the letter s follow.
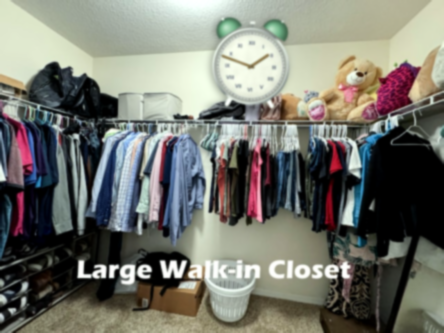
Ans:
1h48
